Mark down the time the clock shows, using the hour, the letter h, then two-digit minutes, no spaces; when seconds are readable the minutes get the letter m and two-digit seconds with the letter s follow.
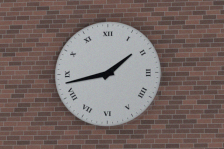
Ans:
1h43
